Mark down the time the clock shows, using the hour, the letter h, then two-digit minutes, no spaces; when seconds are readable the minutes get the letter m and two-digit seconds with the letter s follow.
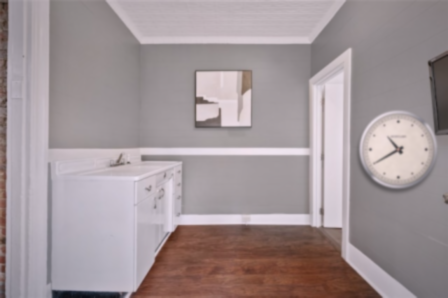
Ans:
10h40
